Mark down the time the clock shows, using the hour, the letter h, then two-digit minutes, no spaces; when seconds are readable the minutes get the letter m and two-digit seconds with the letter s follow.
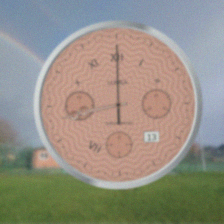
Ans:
8h43
